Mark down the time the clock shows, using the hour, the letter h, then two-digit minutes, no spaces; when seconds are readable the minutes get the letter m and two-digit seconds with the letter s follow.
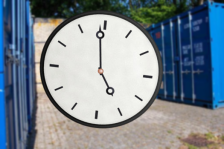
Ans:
4h59
